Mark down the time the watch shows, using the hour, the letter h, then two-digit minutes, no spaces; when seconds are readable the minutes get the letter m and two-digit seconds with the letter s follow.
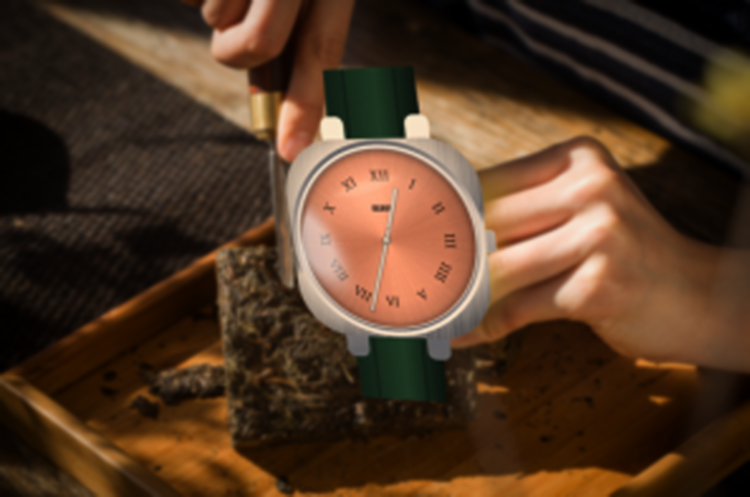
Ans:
12h33
